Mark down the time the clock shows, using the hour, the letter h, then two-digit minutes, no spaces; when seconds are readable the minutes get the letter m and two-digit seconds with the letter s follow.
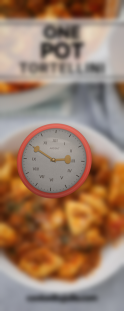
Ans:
2h50
